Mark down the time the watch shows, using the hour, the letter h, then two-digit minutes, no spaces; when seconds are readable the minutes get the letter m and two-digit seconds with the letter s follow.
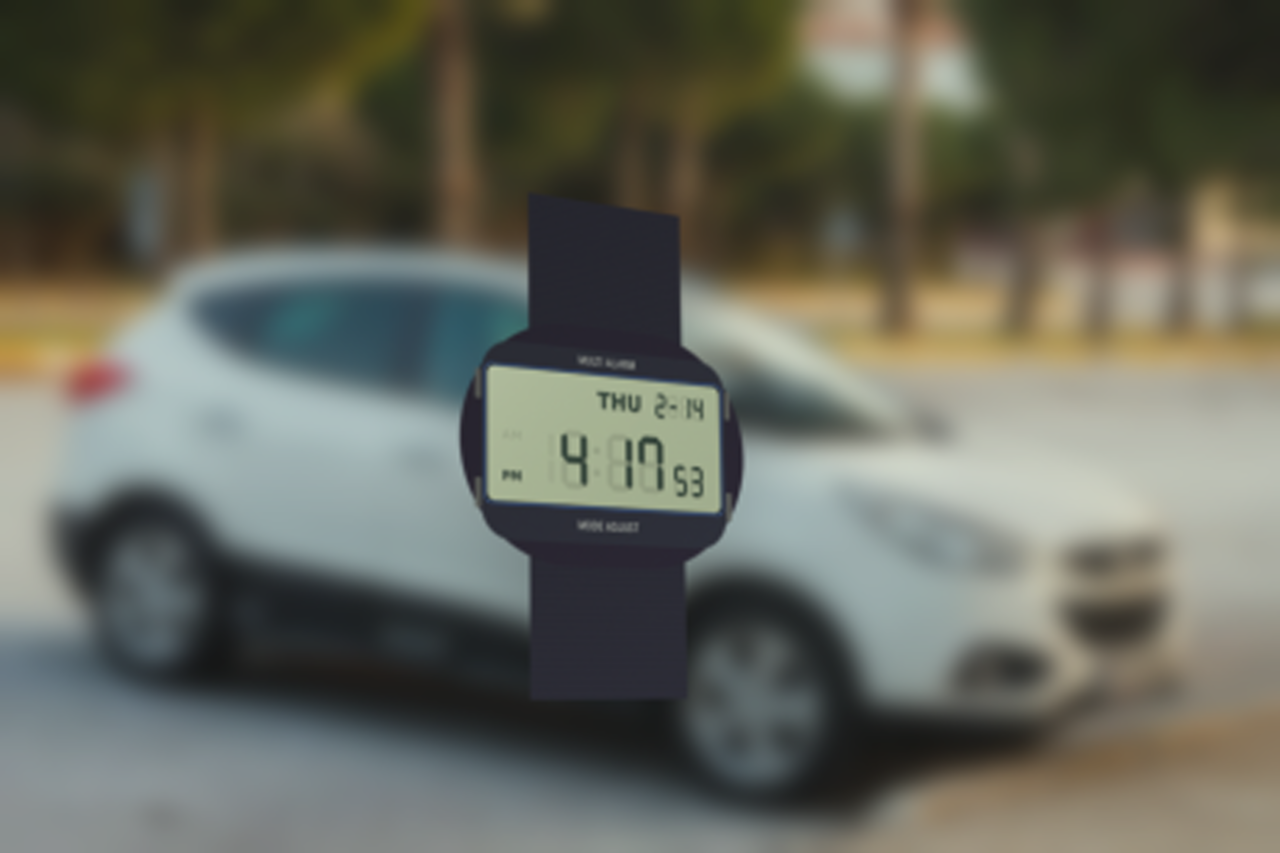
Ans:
4h17m53s
